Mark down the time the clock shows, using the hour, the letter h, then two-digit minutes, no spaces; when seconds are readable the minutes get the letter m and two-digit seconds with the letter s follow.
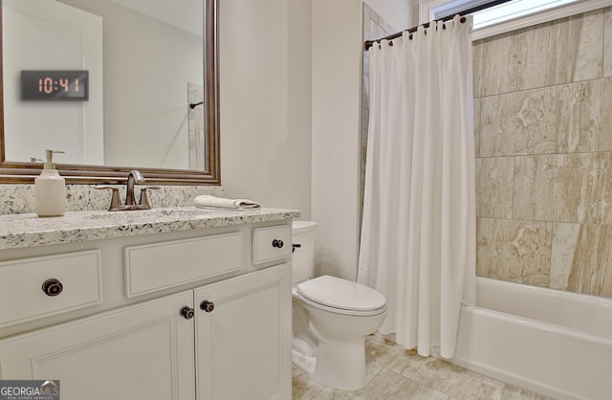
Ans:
10h41
